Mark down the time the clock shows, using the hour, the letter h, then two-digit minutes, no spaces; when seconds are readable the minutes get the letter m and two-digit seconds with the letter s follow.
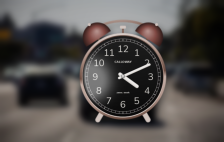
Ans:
4h11
